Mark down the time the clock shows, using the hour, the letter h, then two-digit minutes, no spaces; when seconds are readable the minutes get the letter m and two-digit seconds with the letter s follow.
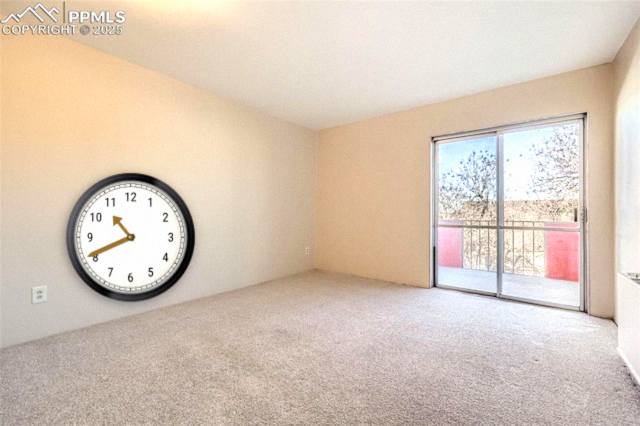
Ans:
10h41
